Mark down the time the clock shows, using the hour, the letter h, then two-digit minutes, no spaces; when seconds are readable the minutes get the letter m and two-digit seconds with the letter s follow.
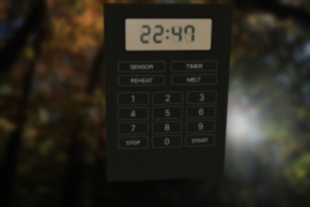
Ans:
22h47
